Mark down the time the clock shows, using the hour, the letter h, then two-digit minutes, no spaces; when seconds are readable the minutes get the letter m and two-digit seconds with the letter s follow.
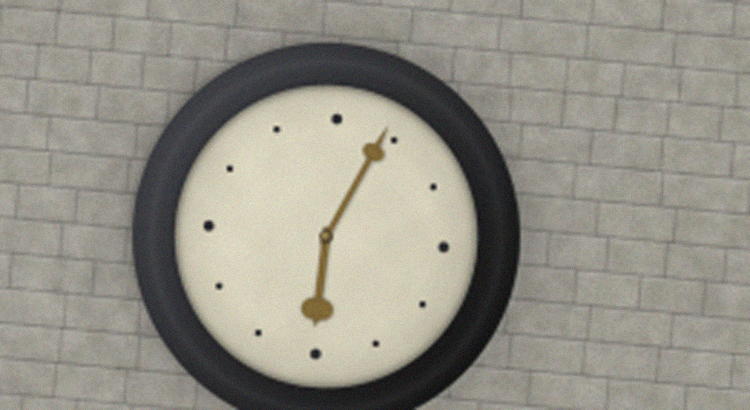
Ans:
6h04
